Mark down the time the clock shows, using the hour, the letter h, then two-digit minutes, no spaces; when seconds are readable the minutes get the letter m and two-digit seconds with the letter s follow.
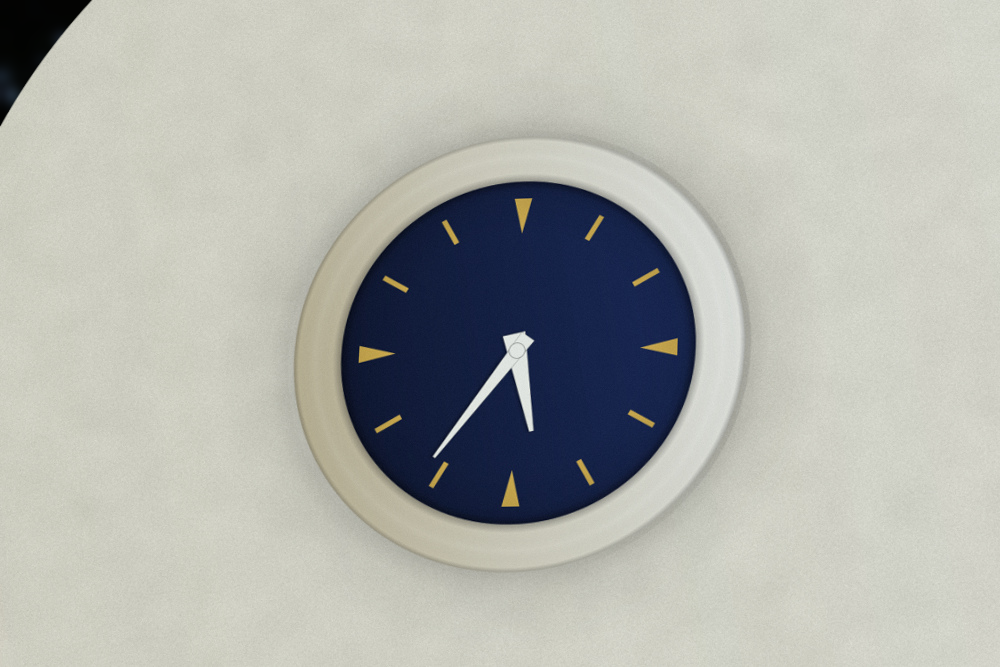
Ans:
5h36
